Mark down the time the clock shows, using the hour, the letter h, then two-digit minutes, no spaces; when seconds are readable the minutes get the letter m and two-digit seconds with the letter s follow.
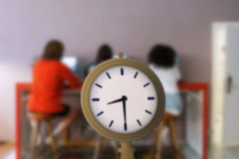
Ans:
8h30
